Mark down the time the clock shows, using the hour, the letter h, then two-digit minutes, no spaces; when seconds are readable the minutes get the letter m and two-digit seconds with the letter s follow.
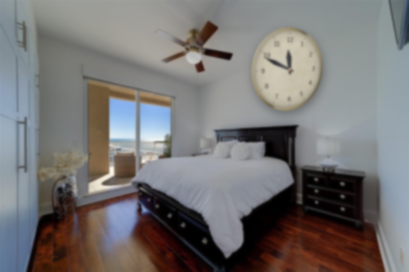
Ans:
11h49
